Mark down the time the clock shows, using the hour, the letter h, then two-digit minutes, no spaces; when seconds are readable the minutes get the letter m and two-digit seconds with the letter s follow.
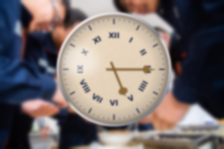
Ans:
5h15
